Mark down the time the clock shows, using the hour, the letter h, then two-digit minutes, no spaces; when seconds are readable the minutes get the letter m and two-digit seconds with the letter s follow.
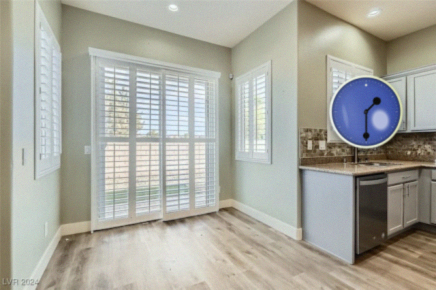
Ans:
1h30
